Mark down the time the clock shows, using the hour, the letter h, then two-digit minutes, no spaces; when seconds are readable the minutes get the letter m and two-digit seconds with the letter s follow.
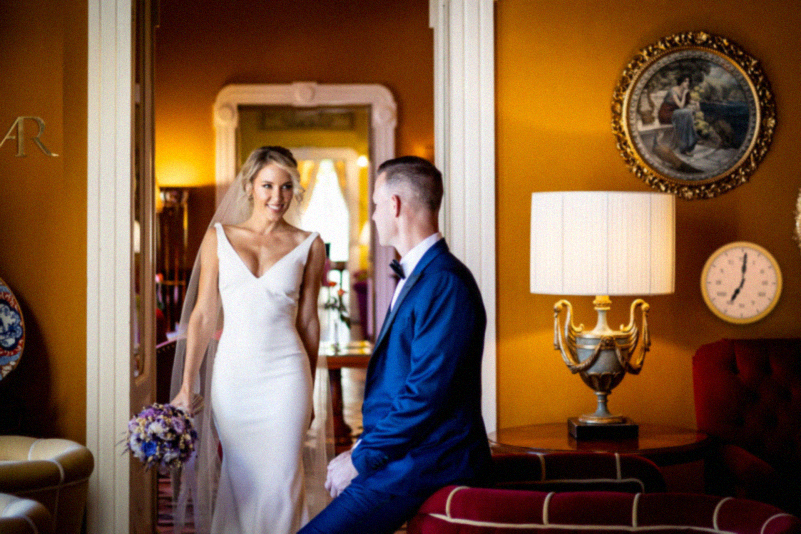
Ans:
7h01
